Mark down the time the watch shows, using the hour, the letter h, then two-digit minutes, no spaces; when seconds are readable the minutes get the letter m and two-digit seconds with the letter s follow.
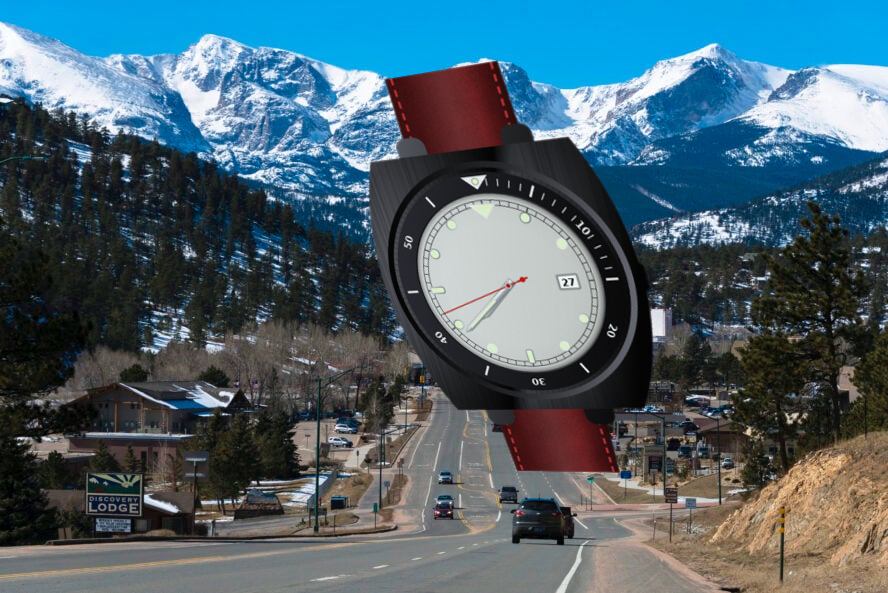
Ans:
7h38m42s
